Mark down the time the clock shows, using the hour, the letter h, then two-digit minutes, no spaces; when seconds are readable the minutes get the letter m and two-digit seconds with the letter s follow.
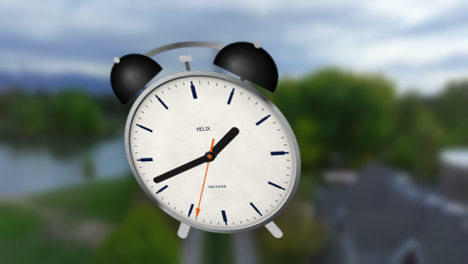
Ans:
1h41m34s
